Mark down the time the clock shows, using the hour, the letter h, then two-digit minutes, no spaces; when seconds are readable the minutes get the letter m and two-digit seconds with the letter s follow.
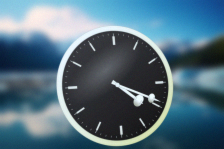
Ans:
4h19
